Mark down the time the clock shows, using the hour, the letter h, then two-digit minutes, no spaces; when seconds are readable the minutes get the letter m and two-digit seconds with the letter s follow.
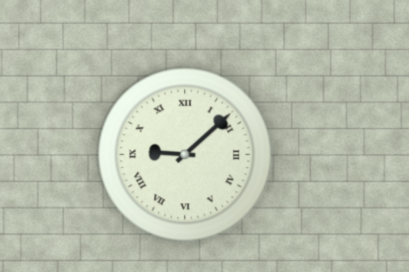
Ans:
9h08
